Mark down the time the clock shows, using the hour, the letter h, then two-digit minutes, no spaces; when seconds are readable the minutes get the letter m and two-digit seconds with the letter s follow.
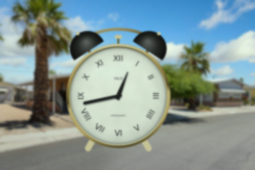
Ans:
12h43
